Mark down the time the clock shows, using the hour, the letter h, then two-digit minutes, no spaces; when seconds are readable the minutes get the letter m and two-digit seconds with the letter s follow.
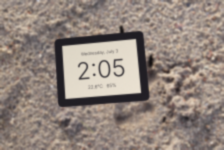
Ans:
2h05
